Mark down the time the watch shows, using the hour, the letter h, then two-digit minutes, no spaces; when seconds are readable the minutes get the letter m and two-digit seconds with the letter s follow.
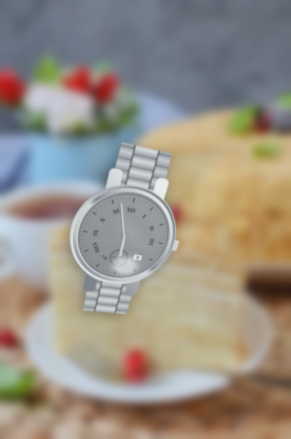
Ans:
5h57
